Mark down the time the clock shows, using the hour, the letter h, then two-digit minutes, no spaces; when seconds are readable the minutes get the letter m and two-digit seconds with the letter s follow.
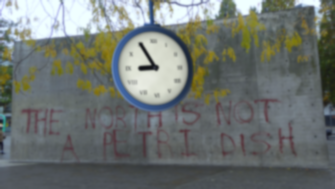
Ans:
8h55
